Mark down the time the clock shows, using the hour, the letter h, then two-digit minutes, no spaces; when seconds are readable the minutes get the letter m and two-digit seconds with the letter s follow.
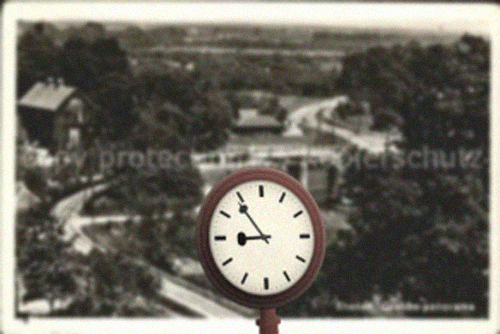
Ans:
8h54
